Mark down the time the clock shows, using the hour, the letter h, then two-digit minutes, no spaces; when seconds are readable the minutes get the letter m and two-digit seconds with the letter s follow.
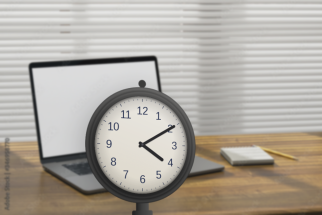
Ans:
4h10
